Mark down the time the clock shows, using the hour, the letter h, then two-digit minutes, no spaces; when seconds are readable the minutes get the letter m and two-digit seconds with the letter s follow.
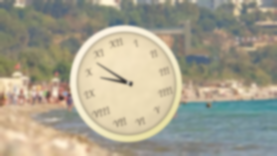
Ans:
9h53
